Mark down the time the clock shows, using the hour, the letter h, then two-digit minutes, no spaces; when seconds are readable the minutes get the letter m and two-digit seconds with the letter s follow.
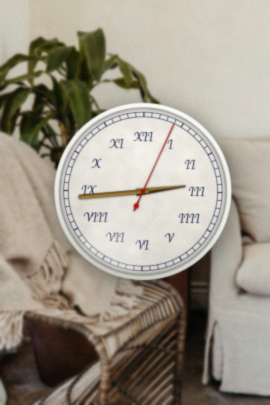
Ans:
2h44m04s
